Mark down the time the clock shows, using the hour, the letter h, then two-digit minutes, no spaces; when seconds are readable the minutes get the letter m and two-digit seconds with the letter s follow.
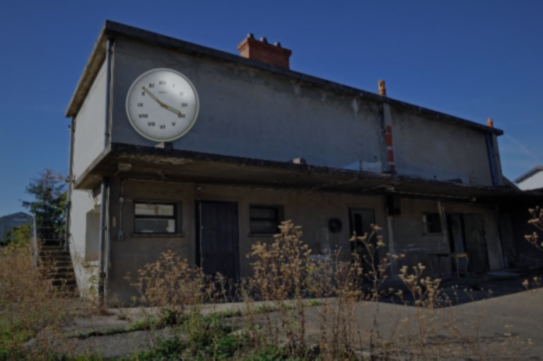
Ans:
3h52
